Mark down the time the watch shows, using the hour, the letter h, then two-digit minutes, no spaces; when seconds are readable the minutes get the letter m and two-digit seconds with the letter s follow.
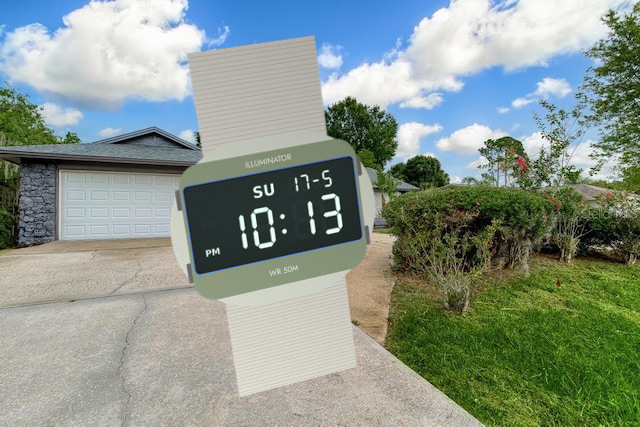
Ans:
10h13
